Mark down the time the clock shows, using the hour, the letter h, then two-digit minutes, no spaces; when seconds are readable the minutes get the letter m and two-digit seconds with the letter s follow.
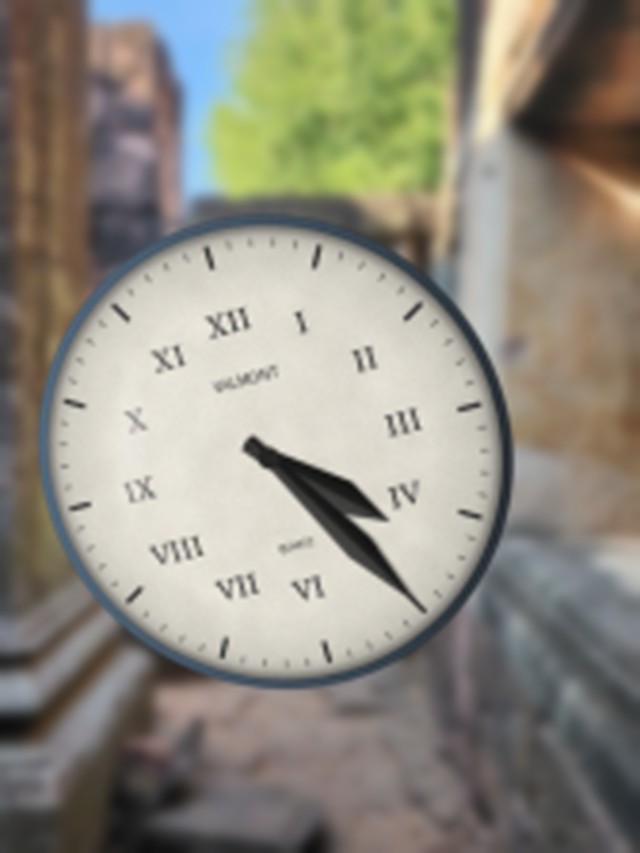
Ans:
4h25
